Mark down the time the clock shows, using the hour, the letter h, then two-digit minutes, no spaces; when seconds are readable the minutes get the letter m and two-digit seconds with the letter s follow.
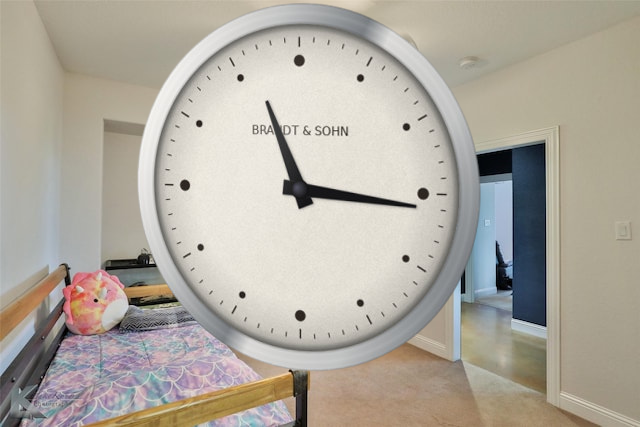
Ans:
11h16
